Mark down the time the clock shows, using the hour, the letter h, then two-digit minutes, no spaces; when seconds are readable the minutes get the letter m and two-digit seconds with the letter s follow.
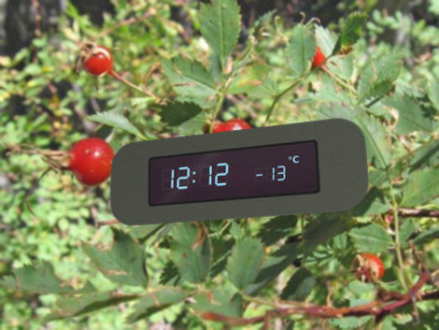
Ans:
12h12
